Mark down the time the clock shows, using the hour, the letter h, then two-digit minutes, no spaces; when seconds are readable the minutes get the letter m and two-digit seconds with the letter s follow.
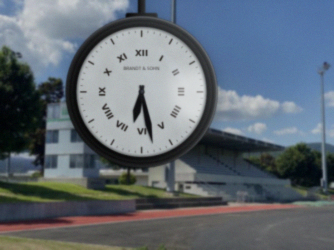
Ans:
6h28
